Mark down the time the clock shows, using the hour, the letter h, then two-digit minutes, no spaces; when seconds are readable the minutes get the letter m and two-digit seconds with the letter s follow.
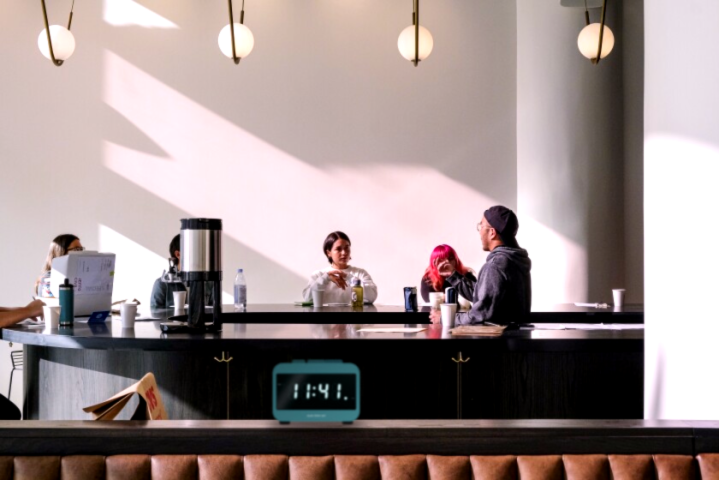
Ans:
11h41
